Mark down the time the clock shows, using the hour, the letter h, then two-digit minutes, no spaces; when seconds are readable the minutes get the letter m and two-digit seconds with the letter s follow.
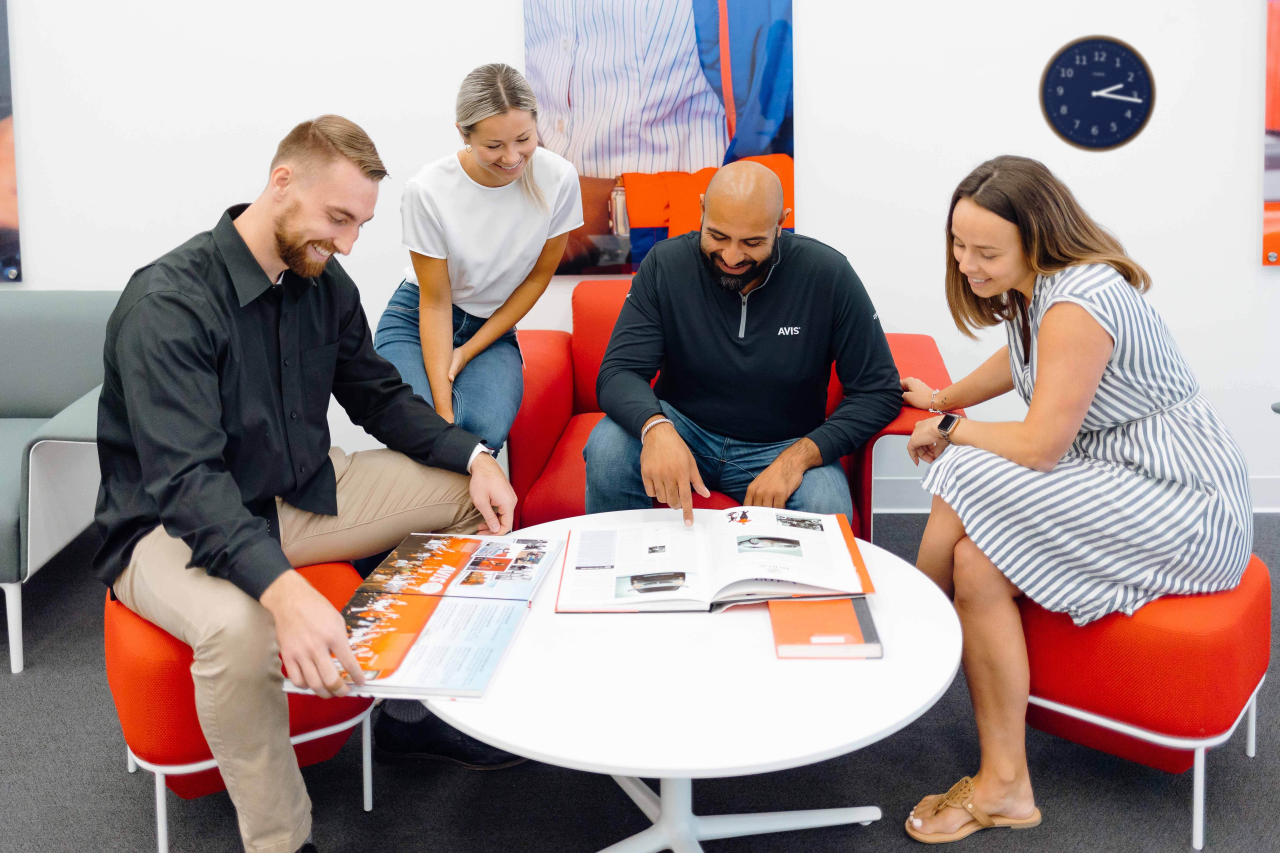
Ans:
2h16
